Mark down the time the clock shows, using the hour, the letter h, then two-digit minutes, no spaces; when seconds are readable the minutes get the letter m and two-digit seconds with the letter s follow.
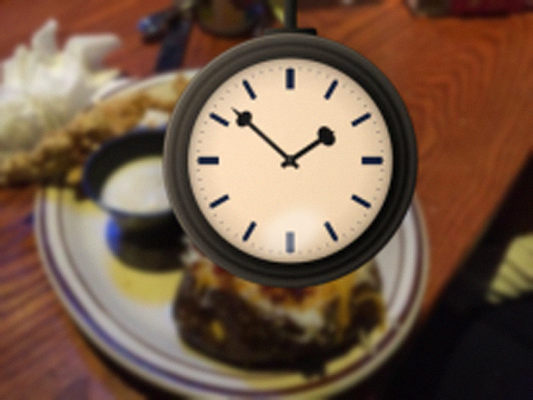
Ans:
1h52
